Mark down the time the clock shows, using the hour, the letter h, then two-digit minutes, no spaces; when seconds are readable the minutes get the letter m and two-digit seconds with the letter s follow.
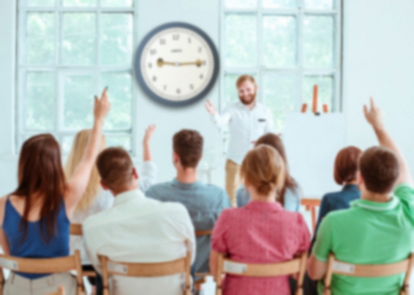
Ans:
9h15
